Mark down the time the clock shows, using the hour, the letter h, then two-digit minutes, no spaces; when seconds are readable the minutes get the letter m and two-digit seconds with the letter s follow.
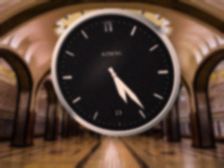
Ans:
5h24
